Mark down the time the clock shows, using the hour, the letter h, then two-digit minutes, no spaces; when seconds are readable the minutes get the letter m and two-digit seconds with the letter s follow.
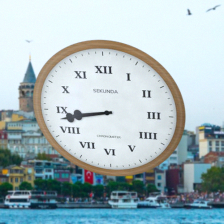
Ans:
8h43
